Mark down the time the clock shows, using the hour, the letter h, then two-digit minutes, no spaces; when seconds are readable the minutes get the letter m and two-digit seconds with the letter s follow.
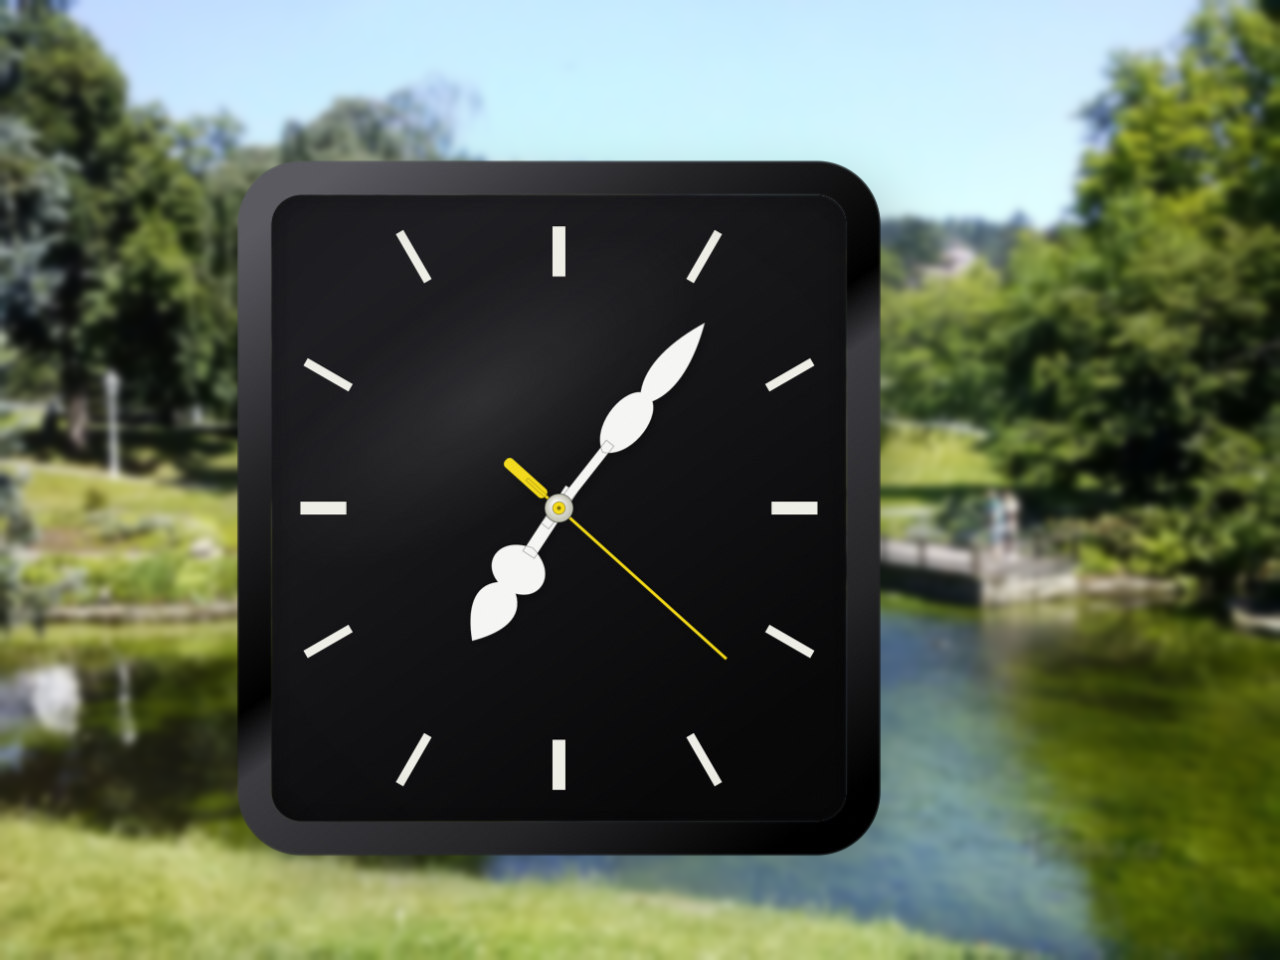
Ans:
7h06m22s
